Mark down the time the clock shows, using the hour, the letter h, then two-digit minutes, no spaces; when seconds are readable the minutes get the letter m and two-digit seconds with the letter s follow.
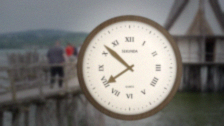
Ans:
7h52
